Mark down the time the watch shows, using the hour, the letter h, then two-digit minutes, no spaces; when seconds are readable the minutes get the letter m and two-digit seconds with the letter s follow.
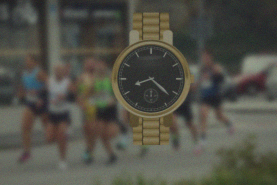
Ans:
8h22
